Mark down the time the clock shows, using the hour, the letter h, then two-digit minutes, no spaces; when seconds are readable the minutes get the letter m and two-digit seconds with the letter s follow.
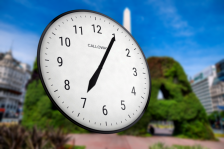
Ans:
7h05
